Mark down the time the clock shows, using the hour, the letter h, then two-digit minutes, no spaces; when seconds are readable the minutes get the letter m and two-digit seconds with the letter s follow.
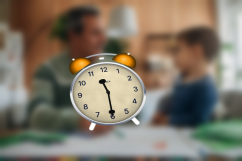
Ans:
11h30
